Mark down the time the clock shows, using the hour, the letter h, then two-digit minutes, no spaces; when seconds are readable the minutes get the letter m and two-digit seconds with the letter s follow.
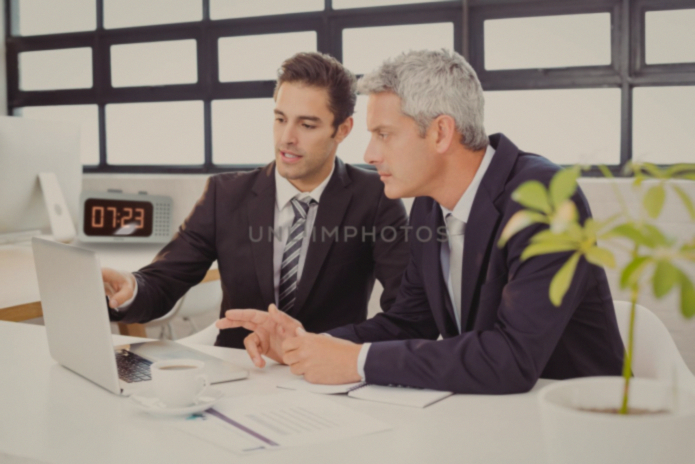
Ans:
7h23
